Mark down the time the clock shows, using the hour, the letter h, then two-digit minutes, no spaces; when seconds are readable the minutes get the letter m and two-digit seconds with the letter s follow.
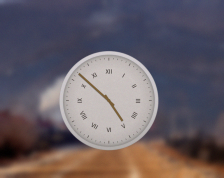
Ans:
4h52
